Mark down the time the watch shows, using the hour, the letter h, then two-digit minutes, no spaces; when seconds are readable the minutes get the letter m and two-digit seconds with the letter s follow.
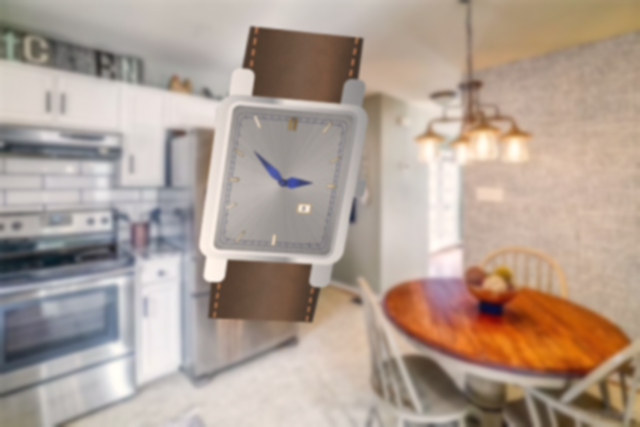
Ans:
2h52
